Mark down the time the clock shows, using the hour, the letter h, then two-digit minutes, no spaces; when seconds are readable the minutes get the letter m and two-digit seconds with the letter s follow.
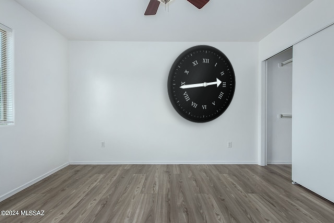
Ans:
2h44
